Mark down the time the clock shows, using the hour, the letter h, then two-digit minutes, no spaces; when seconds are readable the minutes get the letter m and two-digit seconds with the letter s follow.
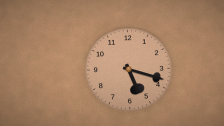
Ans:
5h18
